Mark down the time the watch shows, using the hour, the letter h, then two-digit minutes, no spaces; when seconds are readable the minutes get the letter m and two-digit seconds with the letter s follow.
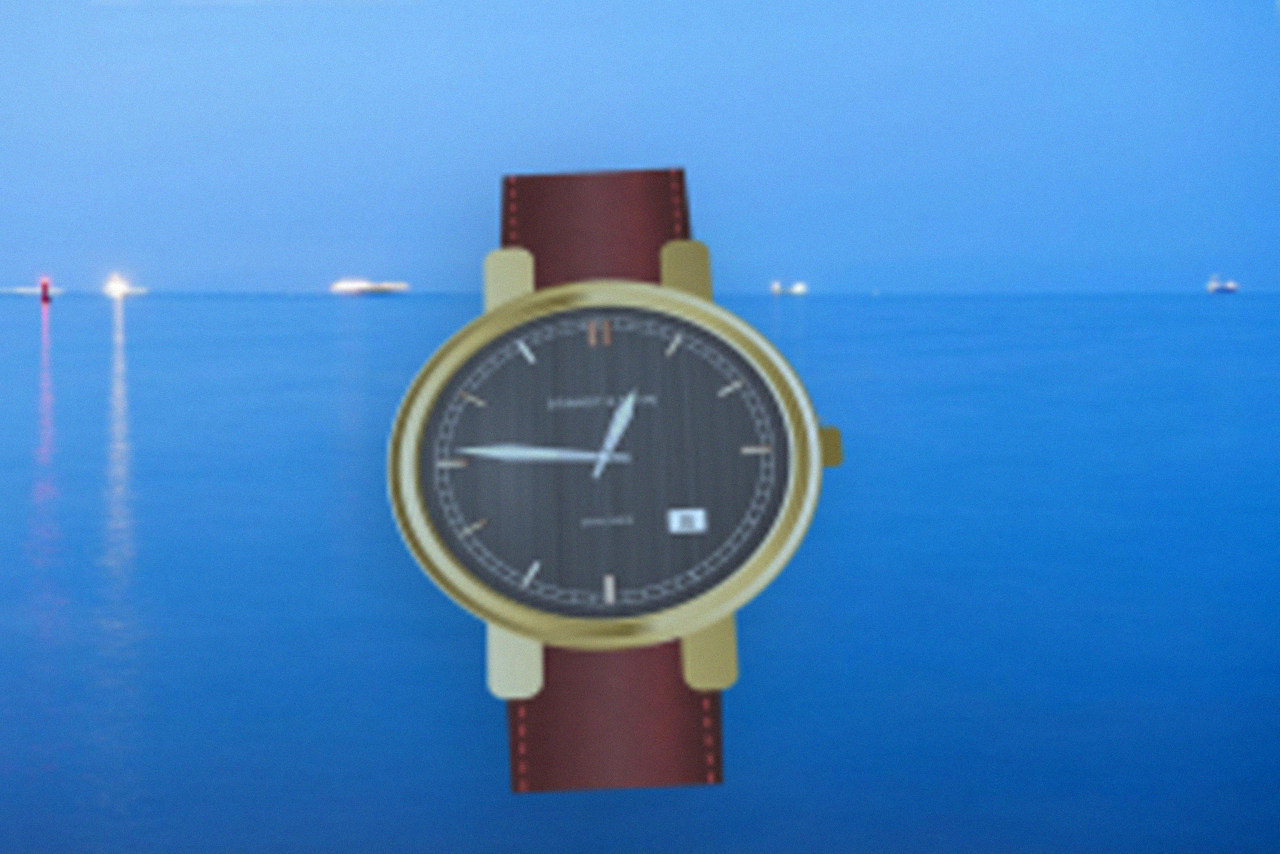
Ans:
12h46
